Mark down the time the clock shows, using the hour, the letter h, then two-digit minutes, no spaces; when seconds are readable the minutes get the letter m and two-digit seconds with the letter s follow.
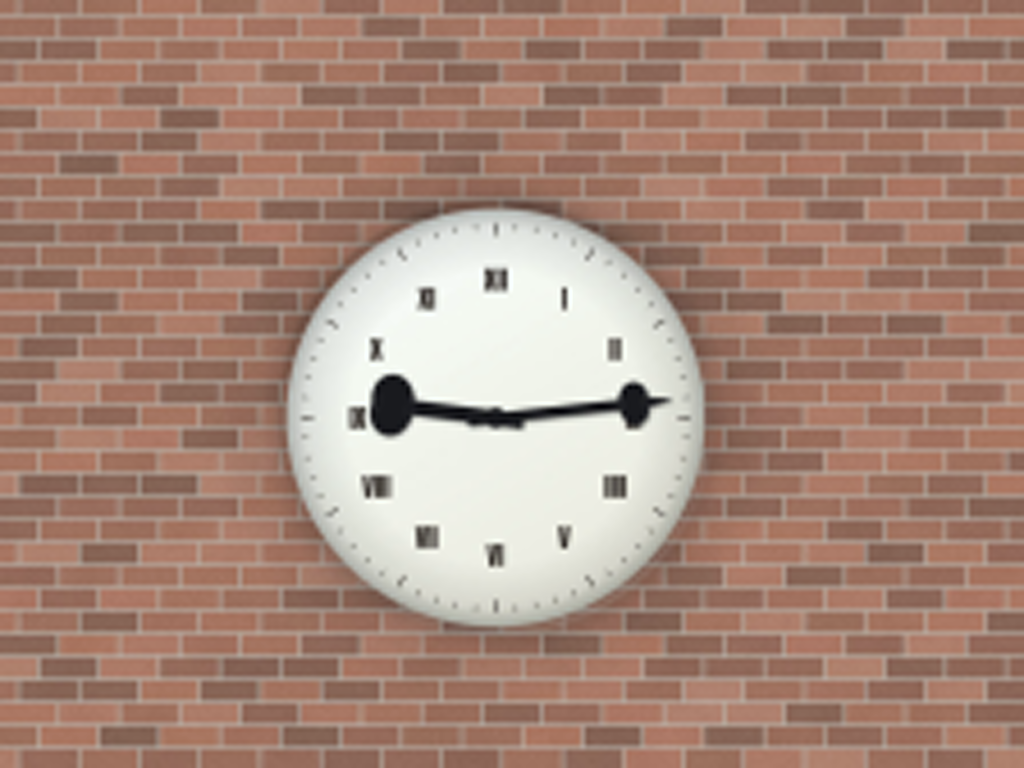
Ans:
9h14
